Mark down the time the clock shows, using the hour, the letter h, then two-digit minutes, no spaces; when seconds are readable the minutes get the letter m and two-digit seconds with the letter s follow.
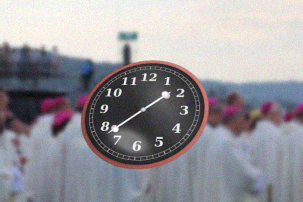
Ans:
1h38
